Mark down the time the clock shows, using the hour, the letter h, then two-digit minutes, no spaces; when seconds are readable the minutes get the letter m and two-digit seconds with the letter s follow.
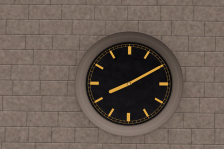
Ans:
8h10
